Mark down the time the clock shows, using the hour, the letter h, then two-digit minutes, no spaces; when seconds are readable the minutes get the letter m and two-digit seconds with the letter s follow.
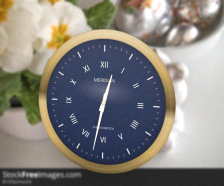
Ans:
12h32
